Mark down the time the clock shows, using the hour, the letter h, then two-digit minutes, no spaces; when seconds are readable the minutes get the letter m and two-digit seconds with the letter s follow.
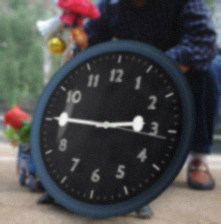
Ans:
2h45m16s
